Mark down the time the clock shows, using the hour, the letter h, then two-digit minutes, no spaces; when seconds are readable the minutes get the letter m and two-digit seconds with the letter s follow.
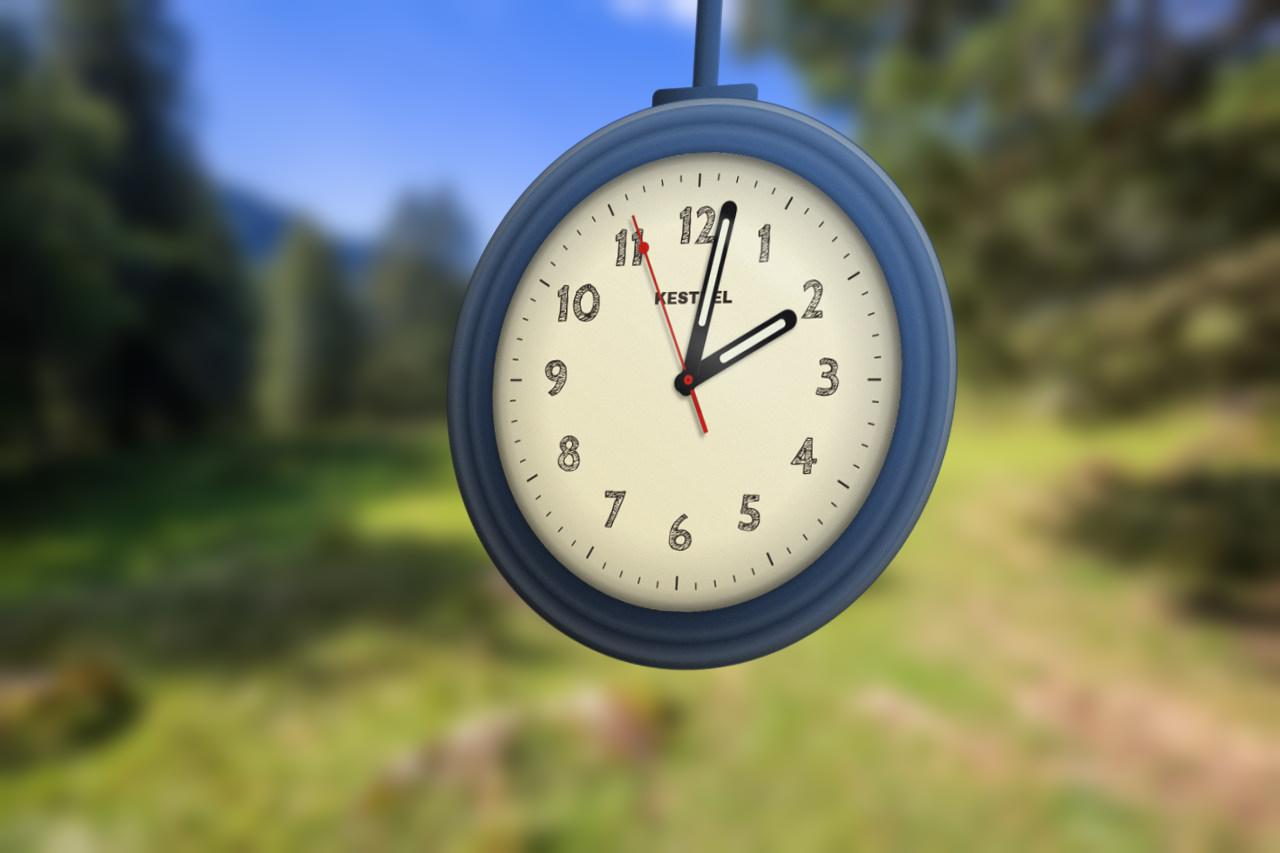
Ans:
2h01m56s
